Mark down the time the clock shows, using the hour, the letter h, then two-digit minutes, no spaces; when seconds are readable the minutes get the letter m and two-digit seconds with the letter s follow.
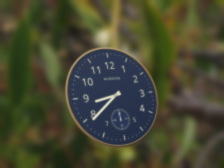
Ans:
8h39
